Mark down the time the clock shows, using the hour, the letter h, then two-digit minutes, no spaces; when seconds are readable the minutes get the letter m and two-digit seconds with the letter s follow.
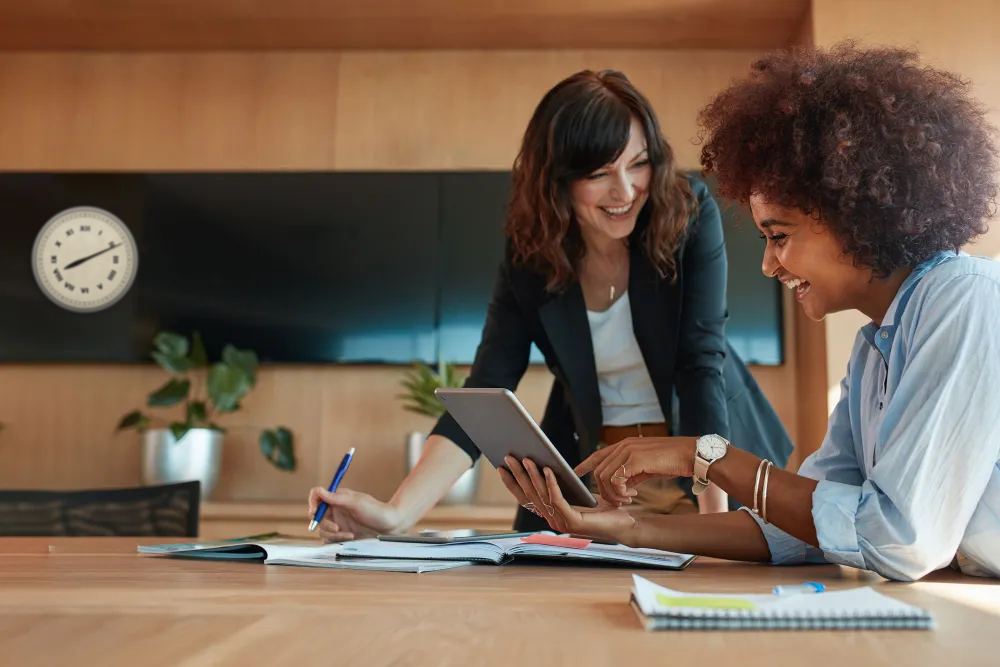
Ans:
8h11
